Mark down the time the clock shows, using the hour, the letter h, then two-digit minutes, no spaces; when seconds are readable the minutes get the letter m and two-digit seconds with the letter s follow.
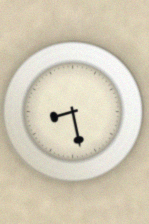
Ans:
8h28
